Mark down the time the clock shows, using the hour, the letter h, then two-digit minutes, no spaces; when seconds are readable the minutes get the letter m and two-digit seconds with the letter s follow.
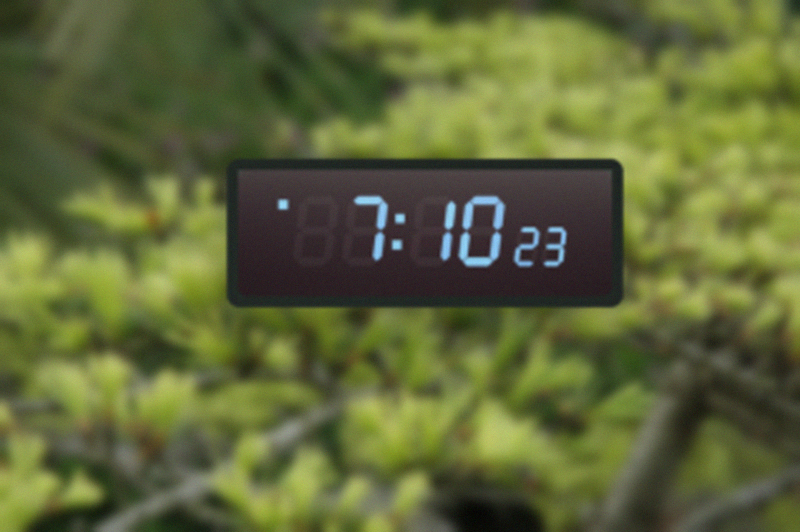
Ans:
7h10m23s
